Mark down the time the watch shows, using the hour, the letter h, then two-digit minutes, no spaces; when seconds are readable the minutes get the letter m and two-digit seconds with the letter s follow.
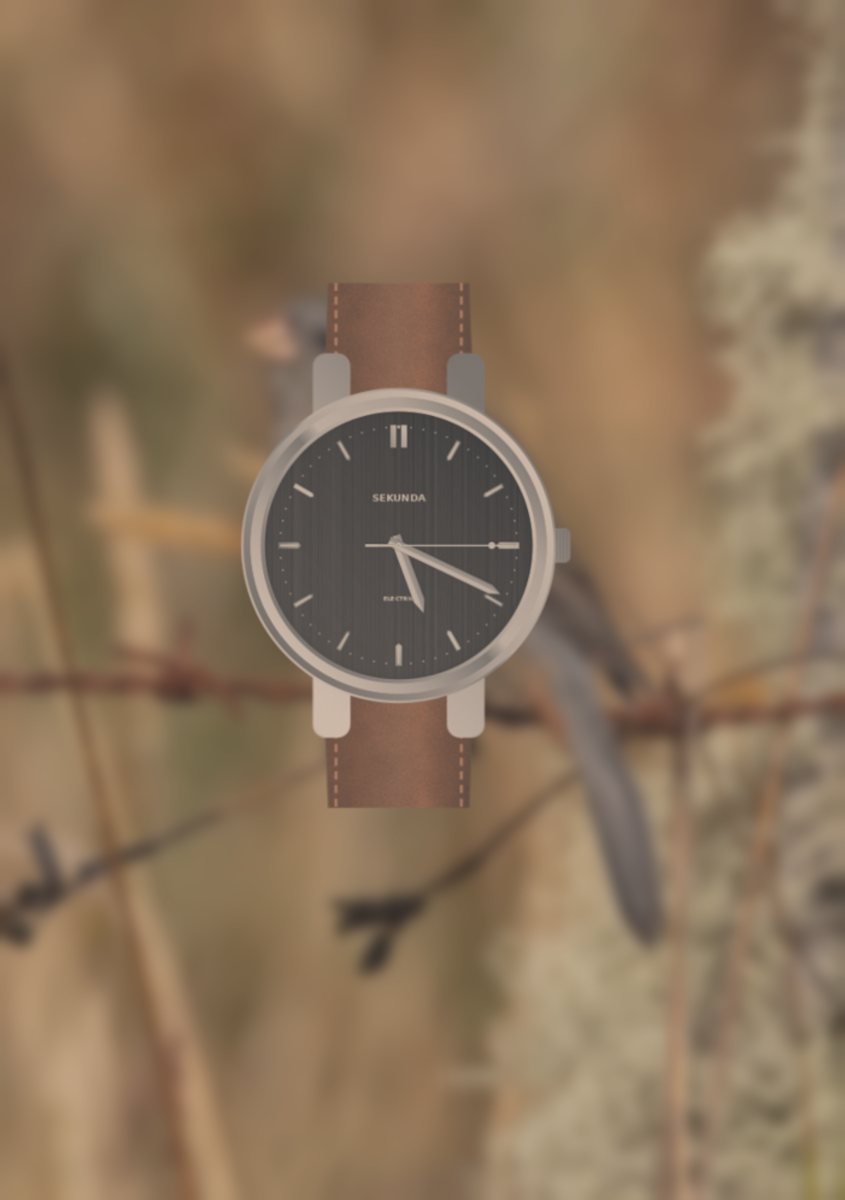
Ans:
5h19m15s
